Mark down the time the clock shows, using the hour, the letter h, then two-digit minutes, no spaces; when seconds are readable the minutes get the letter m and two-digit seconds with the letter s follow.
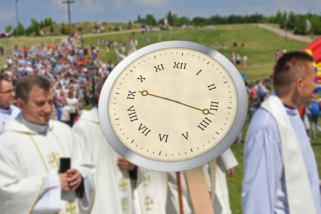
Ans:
9h17
